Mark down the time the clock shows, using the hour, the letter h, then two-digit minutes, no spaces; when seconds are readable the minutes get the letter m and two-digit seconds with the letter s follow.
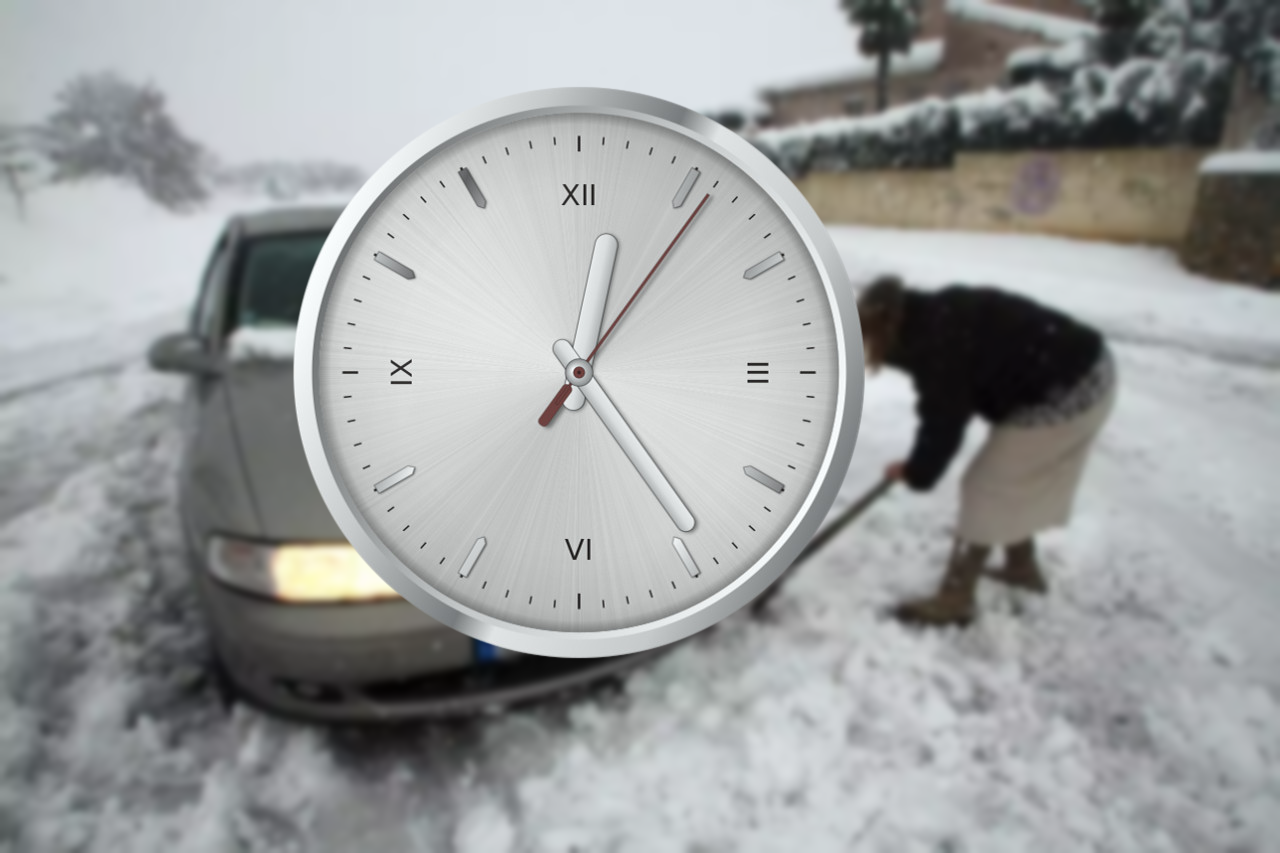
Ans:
12h24m06s
